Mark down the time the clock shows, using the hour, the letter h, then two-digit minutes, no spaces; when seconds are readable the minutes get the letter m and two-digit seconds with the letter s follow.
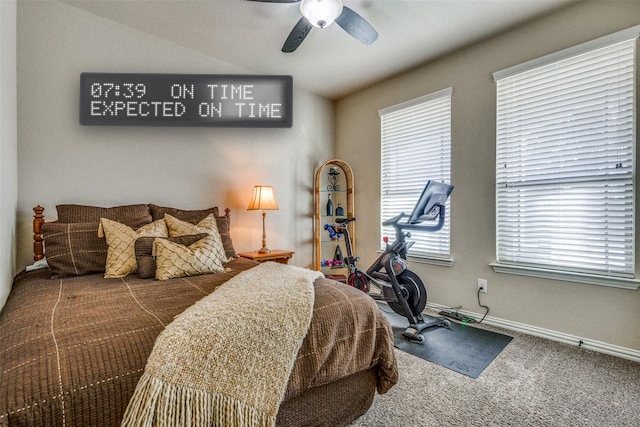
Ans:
7h39
